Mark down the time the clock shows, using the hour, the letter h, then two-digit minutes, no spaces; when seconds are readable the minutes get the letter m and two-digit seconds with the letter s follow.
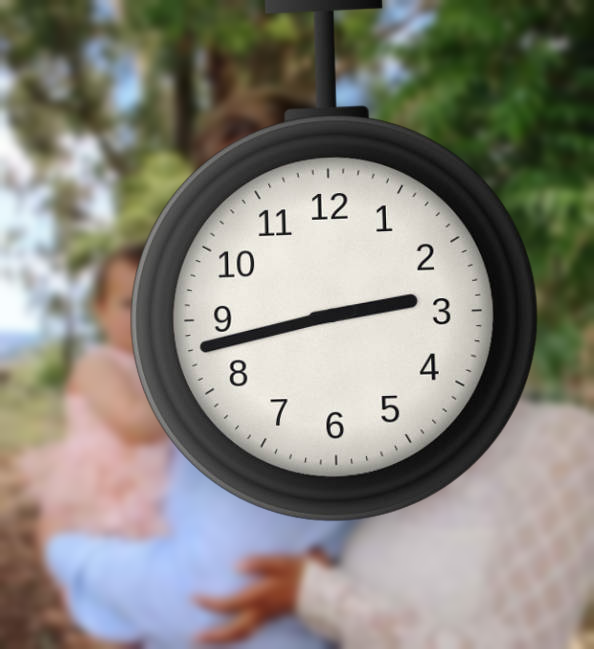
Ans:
2h43
